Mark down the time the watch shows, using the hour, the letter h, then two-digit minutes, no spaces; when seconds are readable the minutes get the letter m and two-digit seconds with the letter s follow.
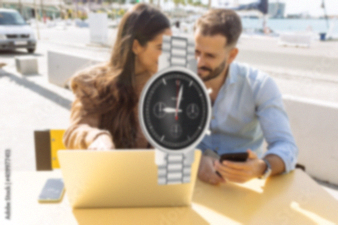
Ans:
9h02
